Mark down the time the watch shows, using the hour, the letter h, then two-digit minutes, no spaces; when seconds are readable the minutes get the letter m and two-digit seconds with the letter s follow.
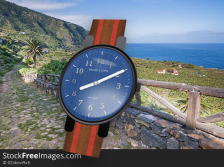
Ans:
8h10
